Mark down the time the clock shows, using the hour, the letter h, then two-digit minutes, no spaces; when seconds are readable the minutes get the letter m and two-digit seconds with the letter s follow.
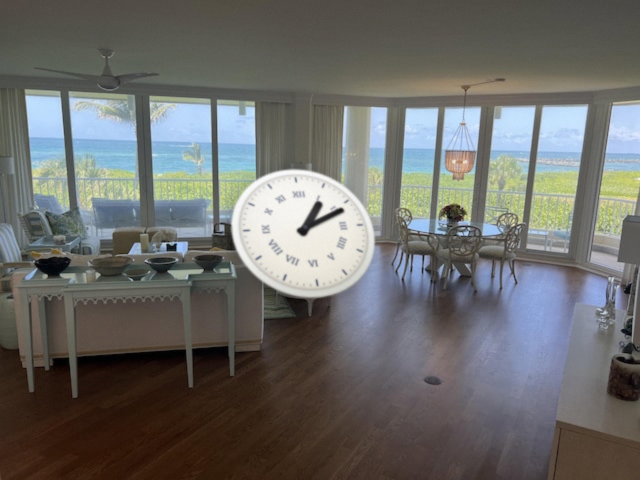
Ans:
1h11
